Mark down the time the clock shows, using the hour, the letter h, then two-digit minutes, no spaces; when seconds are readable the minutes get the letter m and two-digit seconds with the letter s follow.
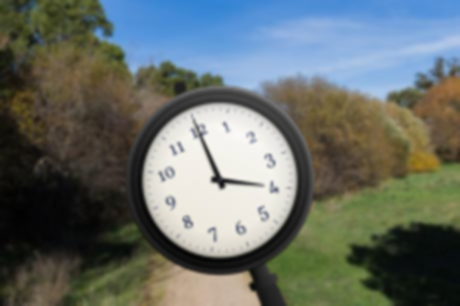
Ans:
4h00
